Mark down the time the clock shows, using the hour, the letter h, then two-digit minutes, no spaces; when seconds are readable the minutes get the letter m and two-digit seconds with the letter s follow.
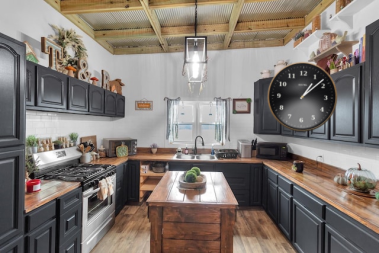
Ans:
1h08
